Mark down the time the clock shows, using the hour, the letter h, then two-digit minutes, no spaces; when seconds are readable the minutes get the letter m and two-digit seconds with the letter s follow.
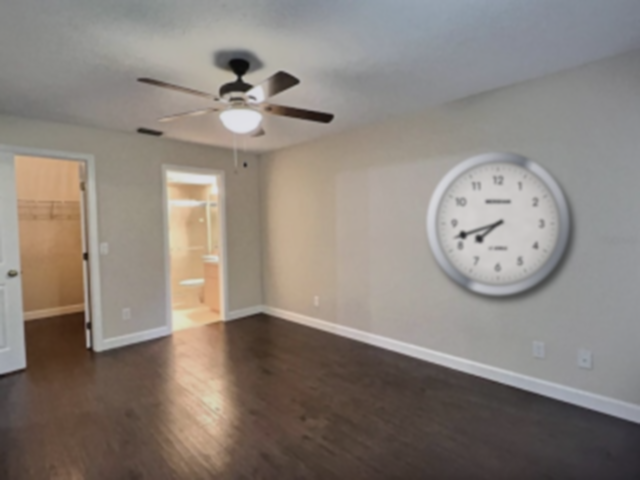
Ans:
7h42
